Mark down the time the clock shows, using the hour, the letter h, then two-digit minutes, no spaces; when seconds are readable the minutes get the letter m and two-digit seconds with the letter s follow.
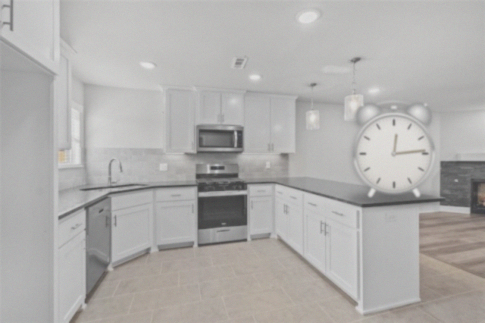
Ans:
12h14
